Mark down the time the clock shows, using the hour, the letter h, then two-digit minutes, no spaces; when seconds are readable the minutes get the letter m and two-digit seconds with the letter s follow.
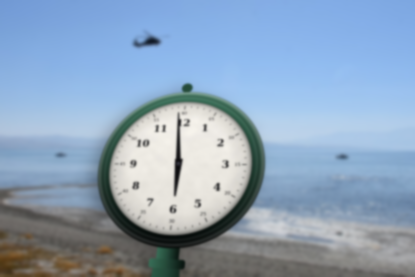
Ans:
5h59
